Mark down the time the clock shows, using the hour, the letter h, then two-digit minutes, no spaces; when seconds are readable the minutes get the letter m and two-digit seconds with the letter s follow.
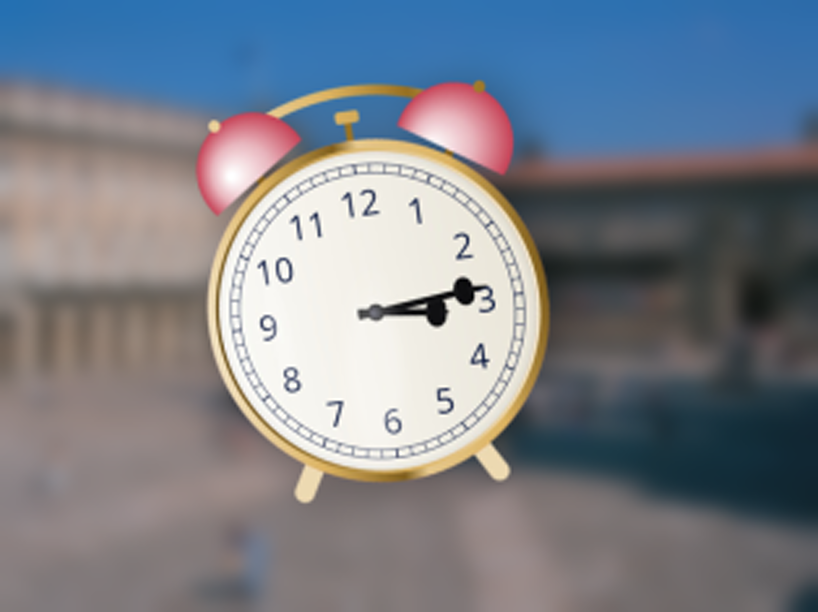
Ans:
3h14
